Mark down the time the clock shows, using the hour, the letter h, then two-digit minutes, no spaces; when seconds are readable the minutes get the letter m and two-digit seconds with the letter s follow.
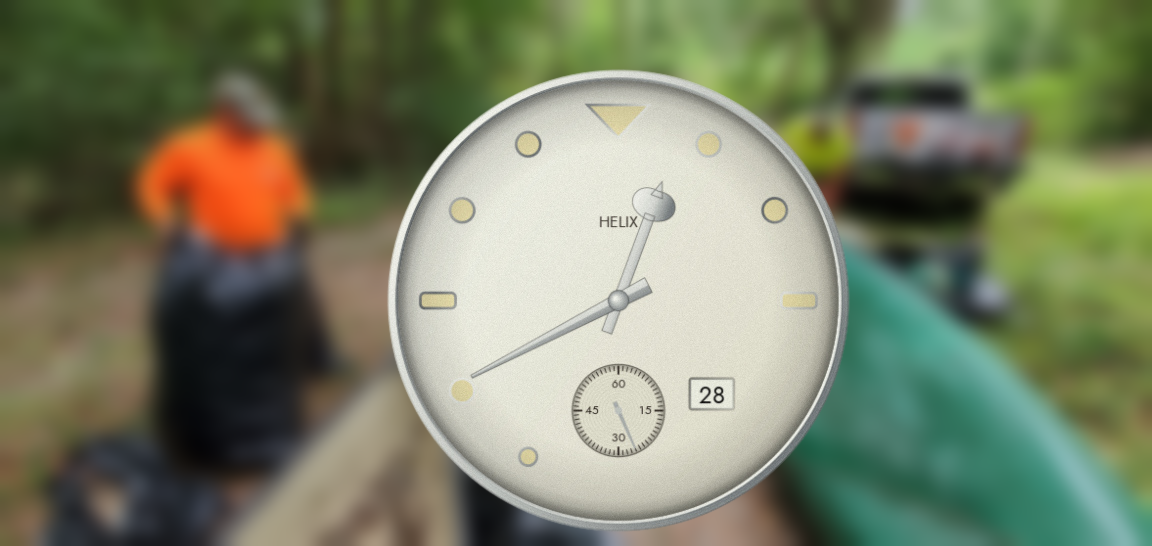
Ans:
12h40m26s
